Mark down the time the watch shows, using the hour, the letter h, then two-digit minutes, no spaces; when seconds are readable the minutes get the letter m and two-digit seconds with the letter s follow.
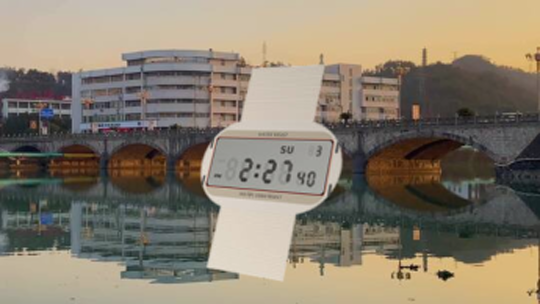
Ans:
2h27m40s
